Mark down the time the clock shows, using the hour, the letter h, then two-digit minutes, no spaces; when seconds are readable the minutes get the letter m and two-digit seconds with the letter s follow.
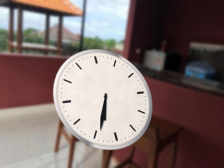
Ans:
6h34
